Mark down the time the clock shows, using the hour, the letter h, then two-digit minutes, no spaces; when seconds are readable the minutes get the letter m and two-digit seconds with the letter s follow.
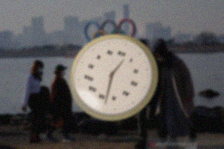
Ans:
12h28
